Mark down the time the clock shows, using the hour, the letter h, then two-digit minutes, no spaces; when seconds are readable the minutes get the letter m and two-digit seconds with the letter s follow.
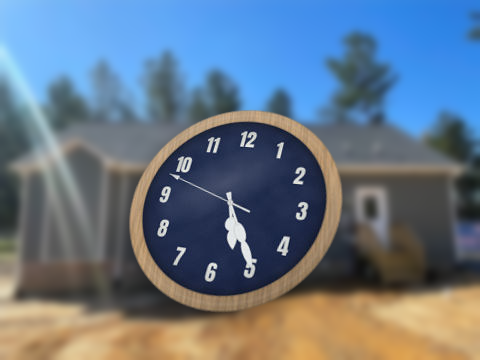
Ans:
5h24m48s
